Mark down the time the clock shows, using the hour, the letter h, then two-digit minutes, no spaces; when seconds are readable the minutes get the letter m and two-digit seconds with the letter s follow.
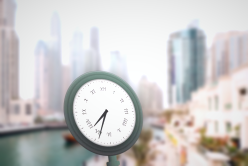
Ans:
7h34
